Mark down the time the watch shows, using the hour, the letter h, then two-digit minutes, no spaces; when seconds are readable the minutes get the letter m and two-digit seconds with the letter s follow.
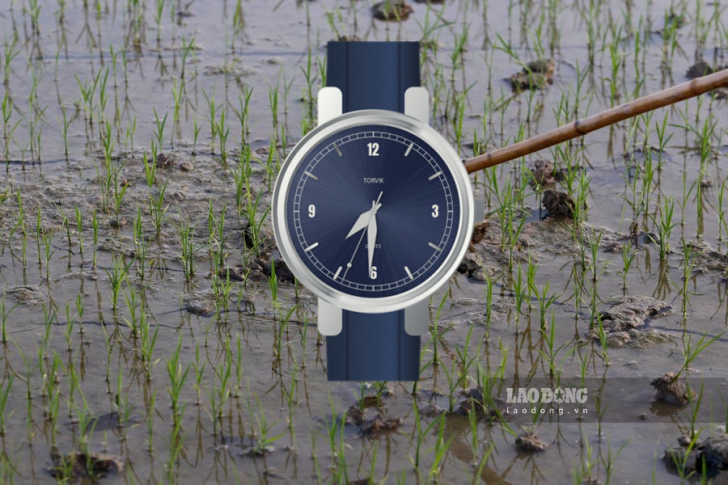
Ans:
7h30m34s
